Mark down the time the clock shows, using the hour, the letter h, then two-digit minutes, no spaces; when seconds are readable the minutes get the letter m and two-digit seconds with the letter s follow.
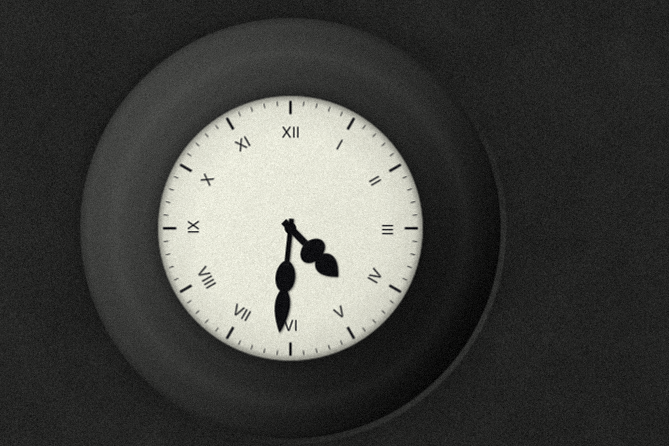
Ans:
4h31
